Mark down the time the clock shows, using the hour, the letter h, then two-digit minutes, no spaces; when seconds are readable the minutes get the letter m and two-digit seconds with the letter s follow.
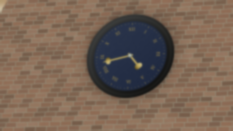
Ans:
4h43
